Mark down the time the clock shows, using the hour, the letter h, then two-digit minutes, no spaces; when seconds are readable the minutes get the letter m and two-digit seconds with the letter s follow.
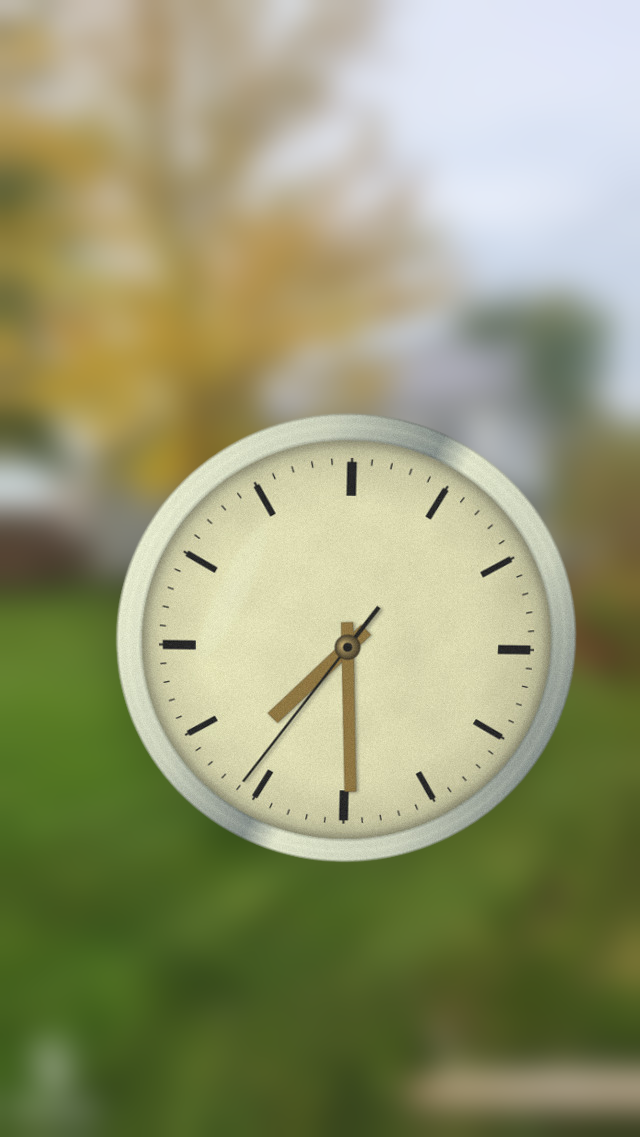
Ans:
7h29m36s
